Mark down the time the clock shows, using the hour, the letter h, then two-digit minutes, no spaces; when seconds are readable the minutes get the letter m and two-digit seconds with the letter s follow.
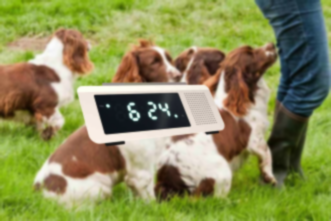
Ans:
6h24
